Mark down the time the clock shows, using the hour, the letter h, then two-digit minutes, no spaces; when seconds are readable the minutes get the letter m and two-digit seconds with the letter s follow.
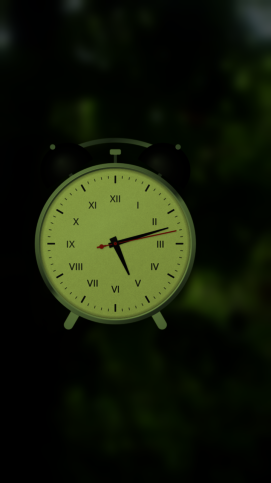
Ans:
5h12m13s
